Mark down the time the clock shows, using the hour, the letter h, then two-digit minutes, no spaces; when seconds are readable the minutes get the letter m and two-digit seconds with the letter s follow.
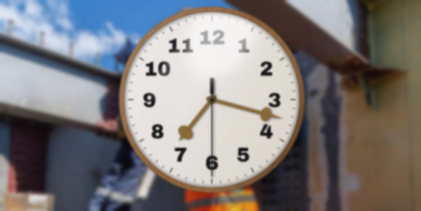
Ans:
7h17m30s
